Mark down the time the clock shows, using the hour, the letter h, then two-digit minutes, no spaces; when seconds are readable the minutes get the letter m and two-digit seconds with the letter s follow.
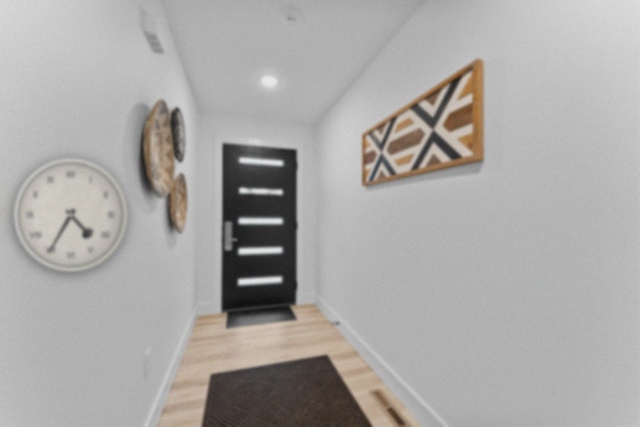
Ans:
4h35
